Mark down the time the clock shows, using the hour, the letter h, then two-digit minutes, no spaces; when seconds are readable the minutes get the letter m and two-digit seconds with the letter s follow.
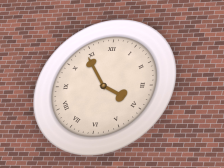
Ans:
3h54
